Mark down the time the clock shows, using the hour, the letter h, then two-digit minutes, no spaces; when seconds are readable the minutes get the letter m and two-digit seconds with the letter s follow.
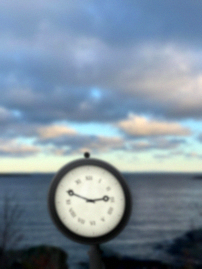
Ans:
2h49
